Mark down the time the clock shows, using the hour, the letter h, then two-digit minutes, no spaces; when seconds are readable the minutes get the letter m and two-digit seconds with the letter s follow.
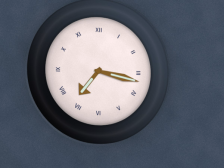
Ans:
7h17
